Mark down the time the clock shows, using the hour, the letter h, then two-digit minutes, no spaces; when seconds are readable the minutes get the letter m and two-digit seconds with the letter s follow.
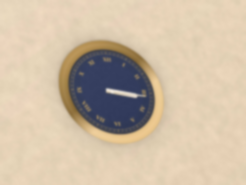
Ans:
3h16
